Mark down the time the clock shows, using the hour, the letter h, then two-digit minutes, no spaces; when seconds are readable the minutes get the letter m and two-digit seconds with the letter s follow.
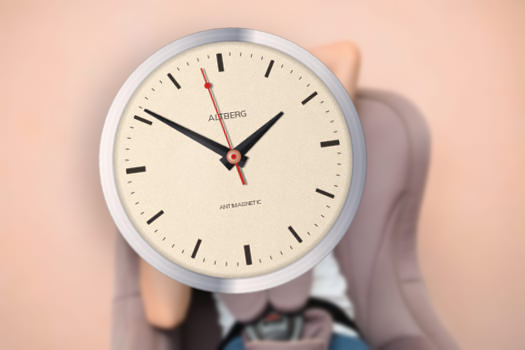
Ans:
1h50m58s
